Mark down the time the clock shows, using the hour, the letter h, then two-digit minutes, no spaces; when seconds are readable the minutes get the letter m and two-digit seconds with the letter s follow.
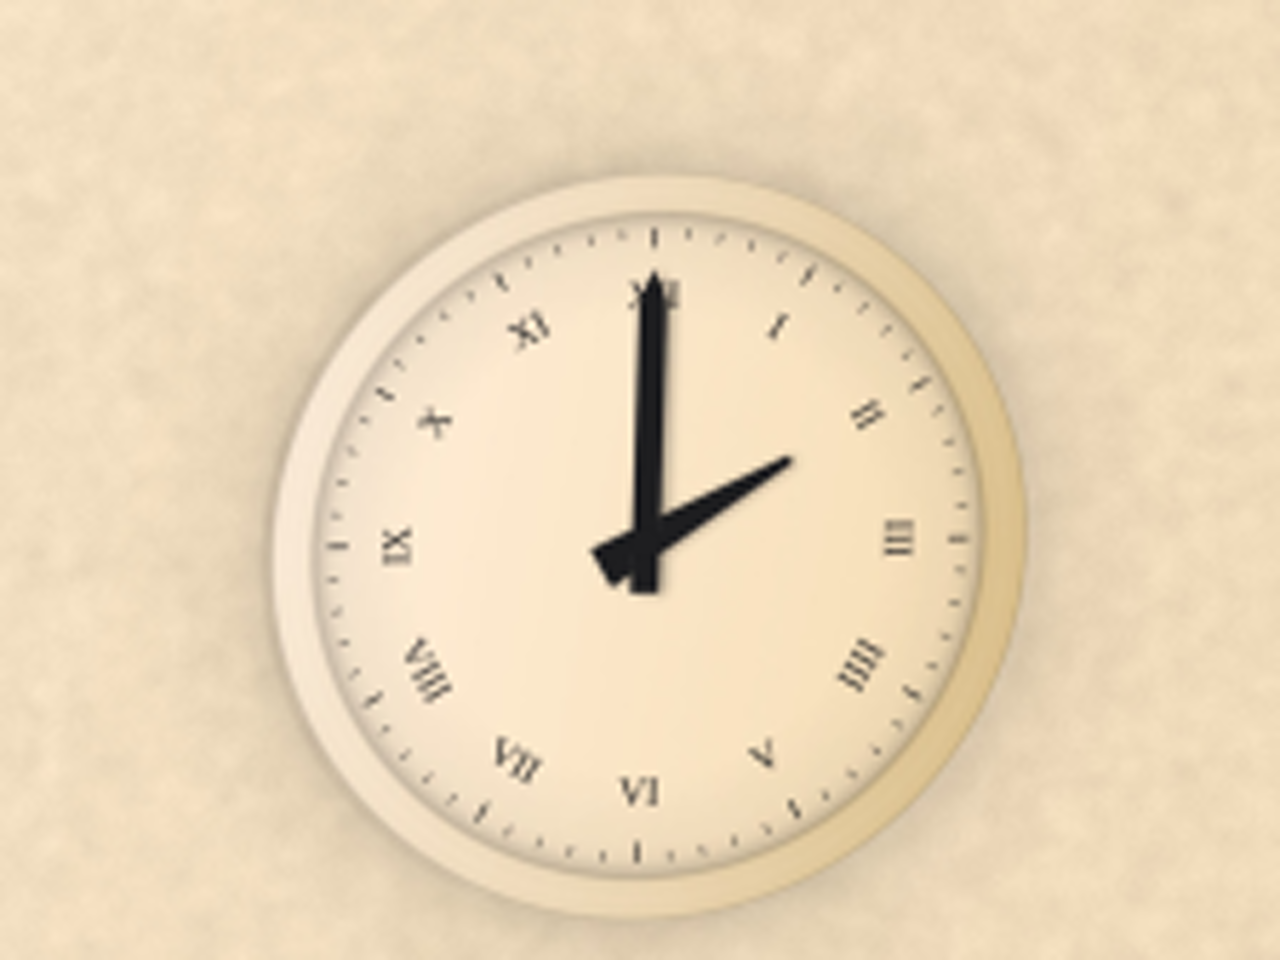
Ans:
2h00
